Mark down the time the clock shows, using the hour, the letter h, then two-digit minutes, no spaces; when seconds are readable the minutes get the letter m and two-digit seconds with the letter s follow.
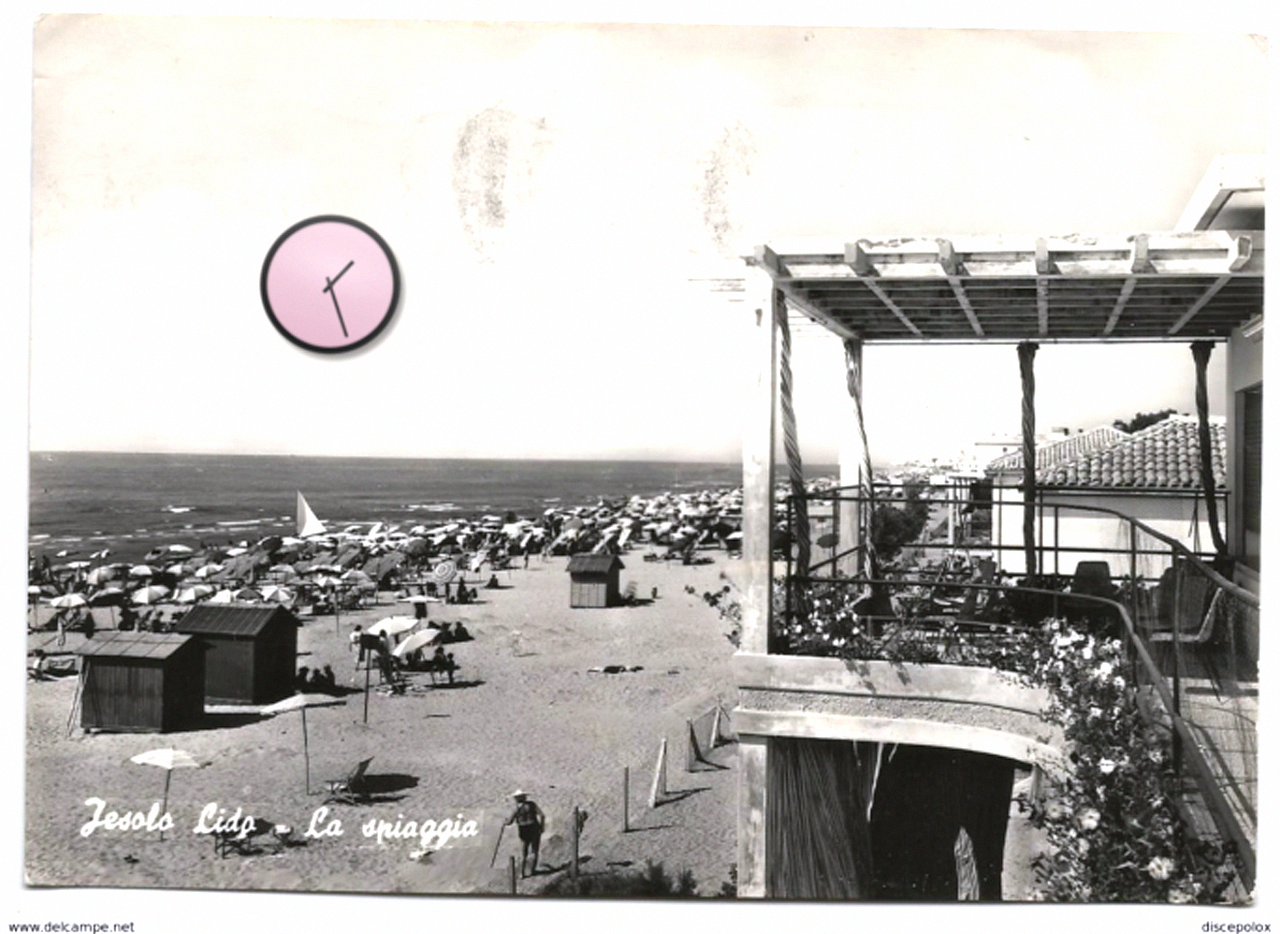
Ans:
1h27
